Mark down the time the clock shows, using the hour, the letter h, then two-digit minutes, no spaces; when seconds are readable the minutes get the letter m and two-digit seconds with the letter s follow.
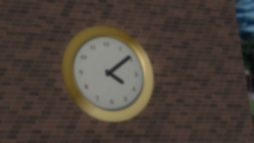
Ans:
4h09
